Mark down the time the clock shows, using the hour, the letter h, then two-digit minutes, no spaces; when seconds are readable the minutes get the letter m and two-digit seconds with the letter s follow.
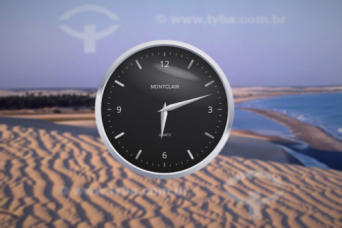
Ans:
6h12
